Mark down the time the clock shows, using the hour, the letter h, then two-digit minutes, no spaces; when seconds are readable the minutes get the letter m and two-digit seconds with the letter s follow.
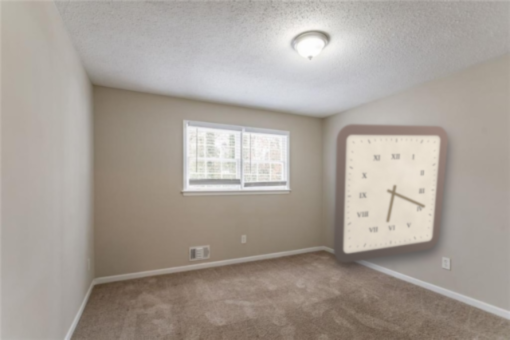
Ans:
6h19
